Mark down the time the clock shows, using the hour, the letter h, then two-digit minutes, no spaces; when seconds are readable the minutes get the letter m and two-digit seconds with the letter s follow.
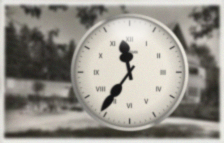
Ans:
11h36
